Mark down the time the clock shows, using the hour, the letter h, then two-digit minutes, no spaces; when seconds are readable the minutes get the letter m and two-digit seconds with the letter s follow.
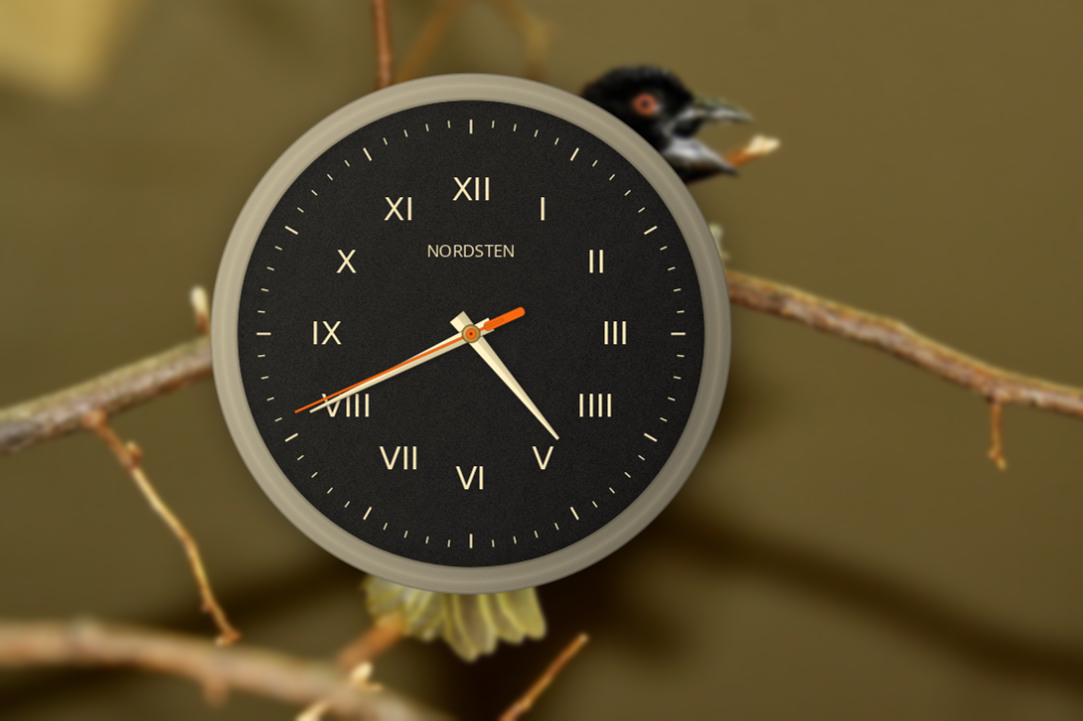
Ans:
4h40m41s
